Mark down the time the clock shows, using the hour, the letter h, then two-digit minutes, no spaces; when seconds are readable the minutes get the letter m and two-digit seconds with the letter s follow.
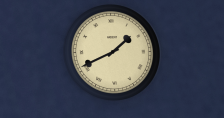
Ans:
1h41
